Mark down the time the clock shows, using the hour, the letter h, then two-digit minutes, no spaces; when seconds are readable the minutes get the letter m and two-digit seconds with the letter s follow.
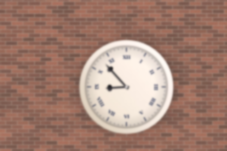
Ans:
8h53
